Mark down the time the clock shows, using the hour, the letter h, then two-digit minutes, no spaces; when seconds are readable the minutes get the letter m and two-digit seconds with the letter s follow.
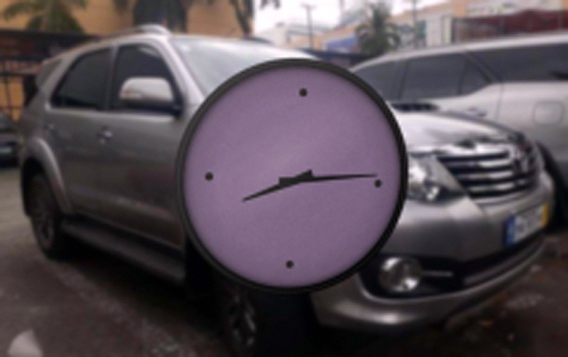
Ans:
8h14
